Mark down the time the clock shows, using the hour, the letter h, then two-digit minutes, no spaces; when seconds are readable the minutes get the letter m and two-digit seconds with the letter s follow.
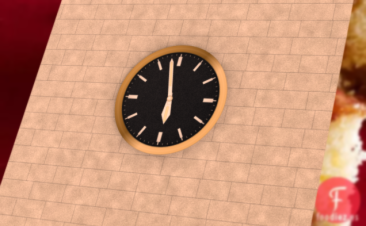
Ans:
5h58
